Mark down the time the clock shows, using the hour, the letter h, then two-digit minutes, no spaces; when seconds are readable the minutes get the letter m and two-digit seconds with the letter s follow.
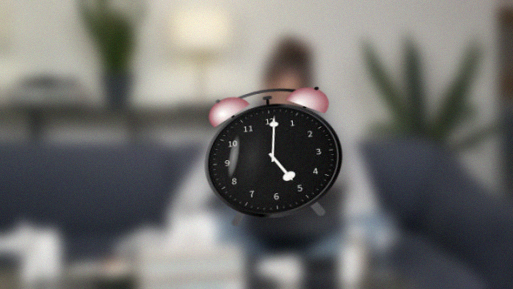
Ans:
5h01
